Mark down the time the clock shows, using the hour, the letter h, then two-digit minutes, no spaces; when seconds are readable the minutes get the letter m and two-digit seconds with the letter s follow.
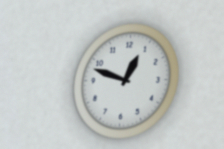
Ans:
12h48
